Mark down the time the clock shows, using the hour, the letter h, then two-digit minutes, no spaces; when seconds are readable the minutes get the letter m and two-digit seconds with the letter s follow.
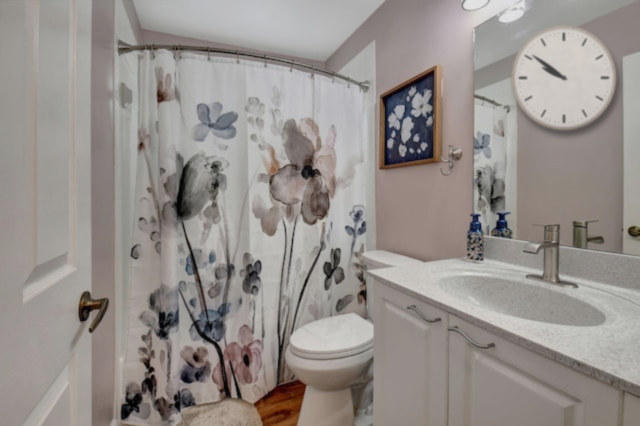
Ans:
9h51
